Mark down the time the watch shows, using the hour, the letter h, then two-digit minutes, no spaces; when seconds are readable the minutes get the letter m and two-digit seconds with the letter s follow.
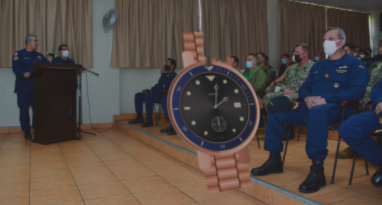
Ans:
2h02
